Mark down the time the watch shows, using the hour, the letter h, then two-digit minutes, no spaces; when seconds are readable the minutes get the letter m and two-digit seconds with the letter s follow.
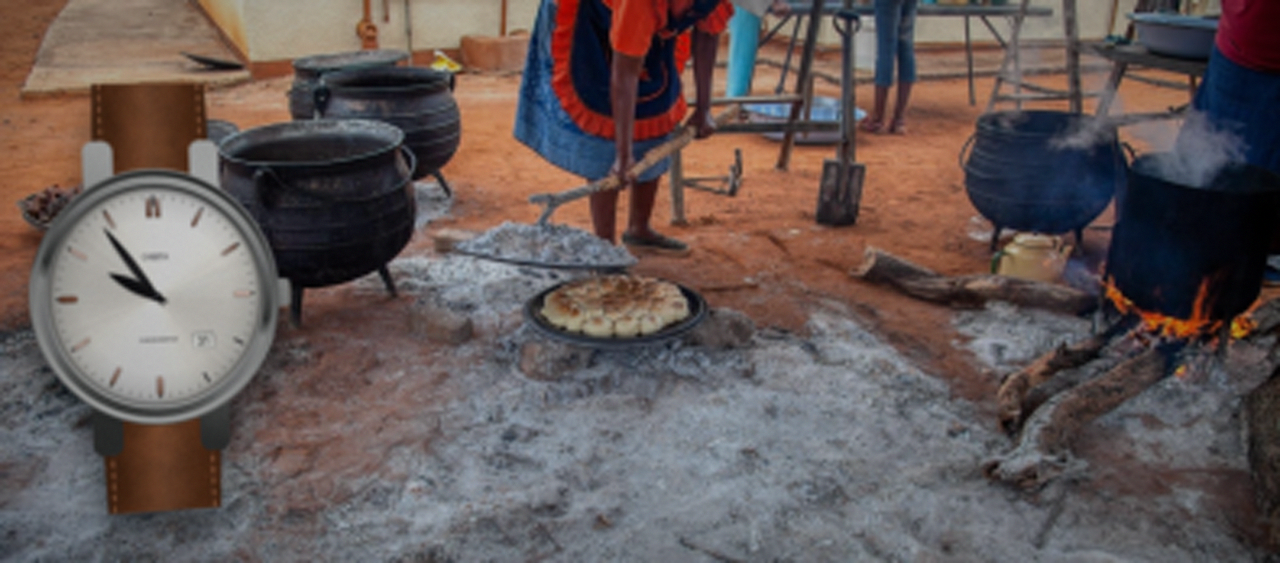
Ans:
9h54
